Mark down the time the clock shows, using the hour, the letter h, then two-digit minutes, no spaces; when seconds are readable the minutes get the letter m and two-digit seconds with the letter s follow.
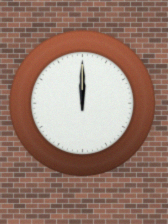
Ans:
12h00
